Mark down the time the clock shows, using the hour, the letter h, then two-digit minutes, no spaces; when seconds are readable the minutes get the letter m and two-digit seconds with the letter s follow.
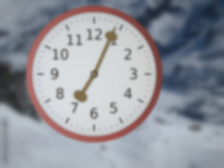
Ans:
7h04
